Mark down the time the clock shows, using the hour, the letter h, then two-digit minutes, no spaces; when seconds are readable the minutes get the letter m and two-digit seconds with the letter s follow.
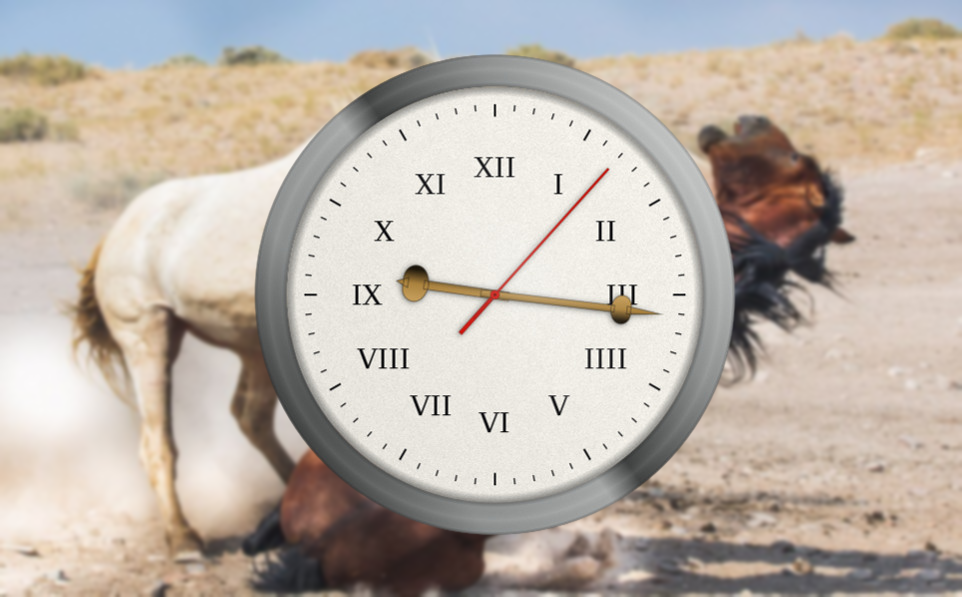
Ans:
9h16m07s
